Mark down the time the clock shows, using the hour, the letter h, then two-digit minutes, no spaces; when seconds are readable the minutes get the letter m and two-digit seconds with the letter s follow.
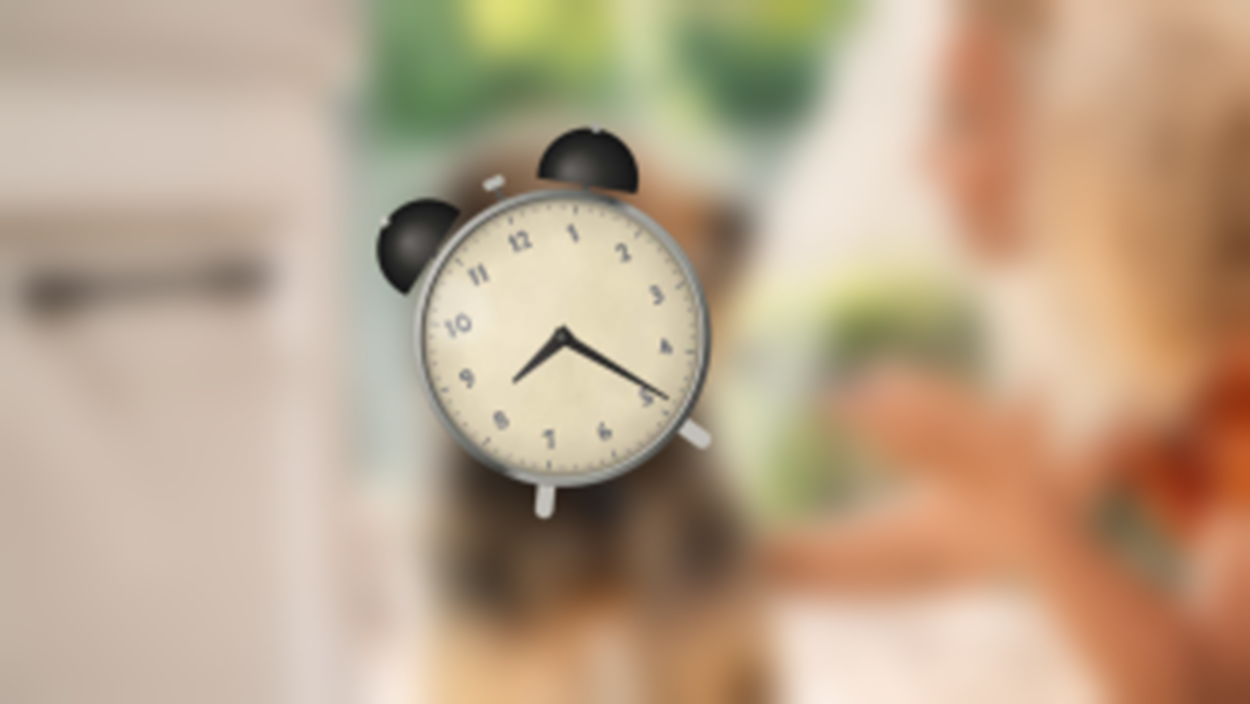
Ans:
8h24
